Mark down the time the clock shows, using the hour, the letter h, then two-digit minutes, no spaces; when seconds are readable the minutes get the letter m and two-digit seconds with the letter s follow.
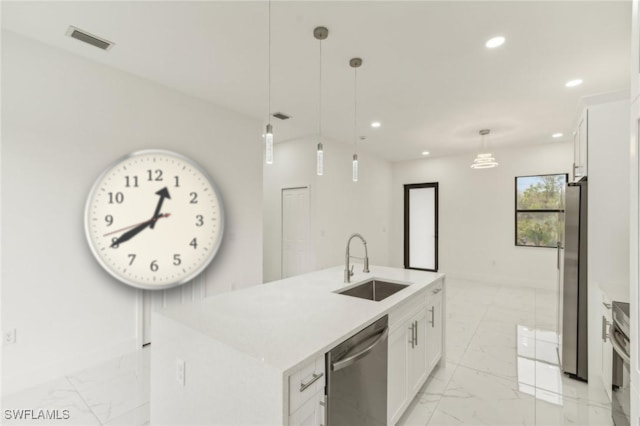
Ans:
12h39m42s
